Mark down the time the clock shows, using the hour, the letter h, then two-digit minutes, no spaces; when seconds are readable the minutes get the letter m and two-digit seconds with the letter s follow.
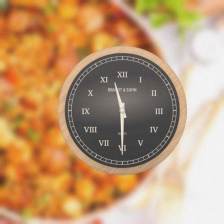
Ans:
11h30
